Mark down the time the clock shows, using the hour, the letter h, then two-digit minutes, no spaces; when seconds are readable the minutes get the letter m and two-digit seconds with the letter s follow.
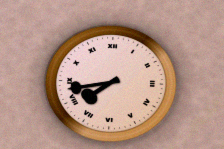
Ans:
7h43
